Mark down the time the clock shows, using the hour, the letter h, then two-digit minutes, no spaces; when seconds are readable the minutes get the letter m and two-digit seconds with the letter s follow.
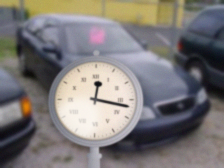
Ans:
12h17
